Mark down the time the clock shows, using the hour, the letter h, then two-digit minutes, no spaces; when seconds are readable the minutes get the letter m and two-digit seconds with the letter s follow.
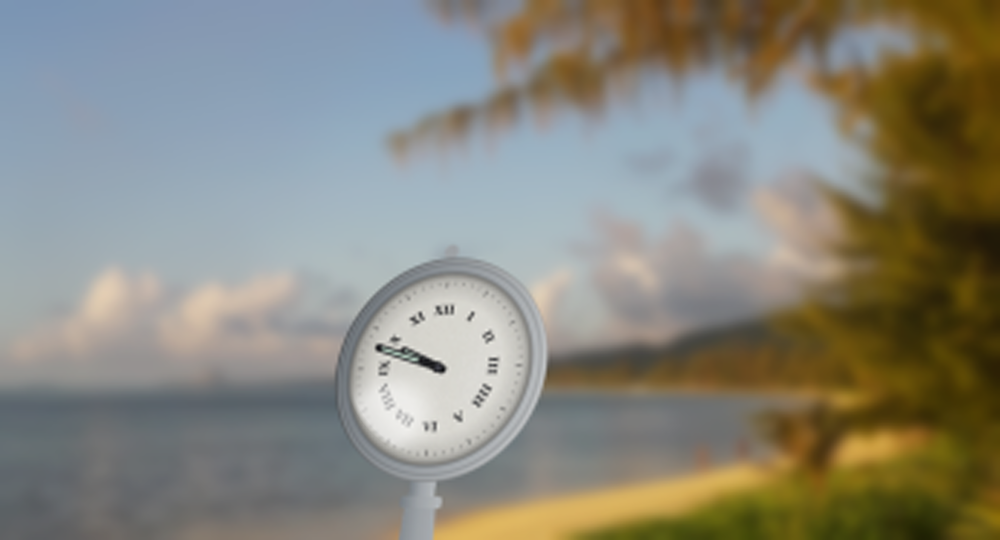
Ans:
9h48
